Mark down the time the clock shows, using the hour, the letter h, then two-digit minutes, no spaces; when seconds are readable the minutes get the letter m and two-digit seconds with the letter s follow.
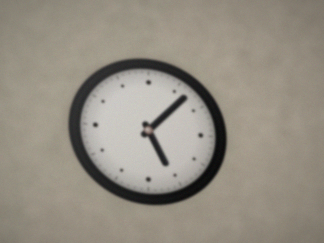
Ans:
5h07
